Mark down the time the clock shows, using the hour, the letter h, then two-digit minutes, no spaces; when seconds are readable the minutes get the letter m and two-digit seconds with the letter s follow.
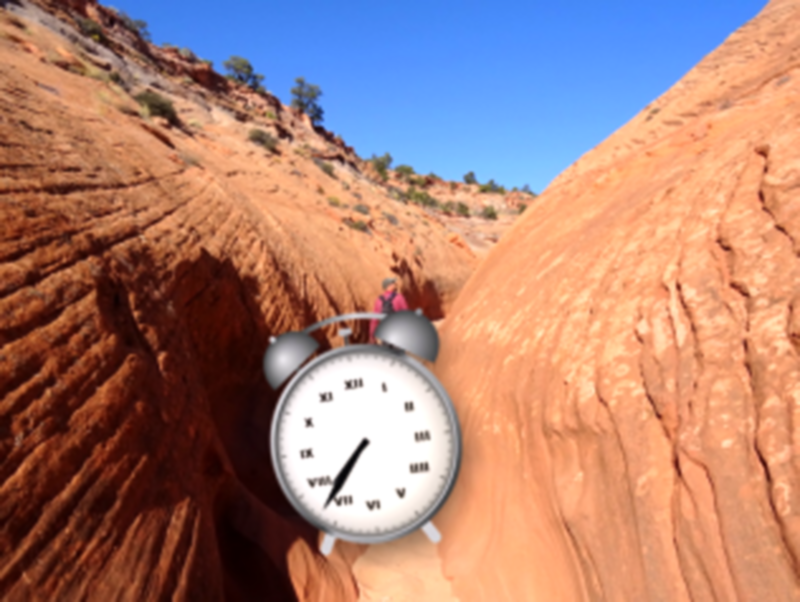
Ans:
7h37
